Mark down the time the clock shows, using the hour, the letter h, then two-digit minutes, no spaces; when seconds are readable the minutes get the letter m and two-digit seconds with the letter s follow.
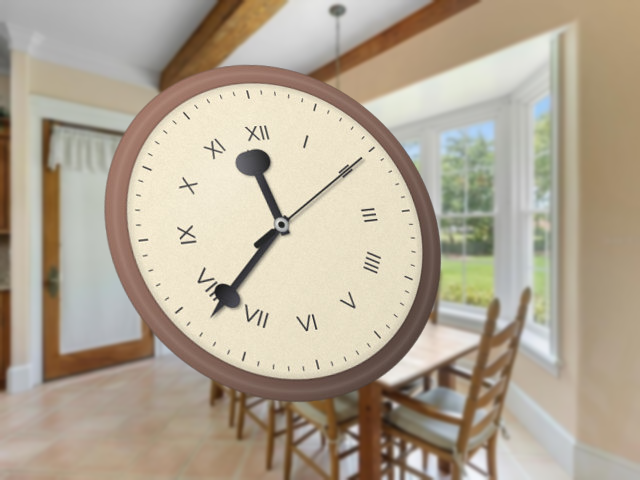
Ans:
11h38m10s
